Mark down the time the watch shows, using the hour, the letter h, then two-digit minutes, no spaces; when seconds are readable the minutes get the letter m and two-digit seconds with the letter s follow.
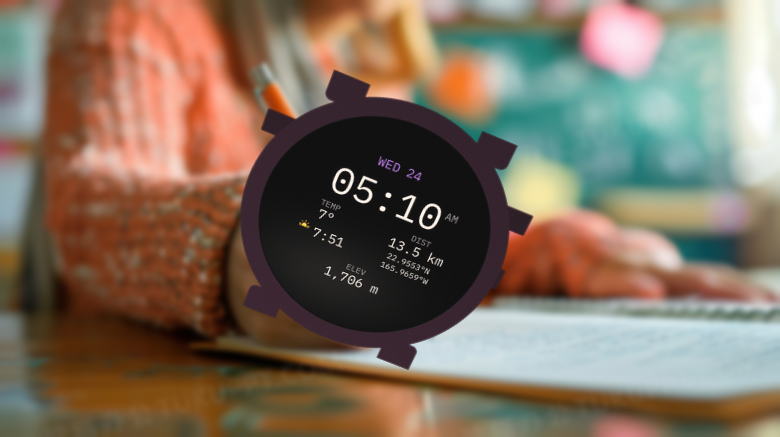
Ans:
5h10
